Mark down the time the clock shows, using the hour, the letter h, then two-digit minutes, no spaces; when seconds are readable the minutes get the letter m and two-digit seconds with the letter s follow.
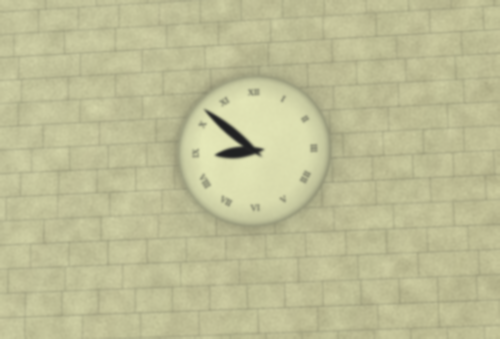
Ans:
8h52
